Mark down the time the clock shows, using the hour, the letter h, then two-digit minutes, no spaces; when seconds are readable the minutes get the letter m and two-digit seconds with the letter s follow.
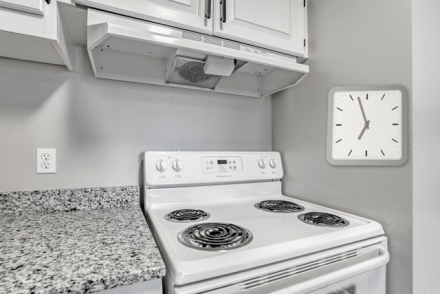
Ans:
6h57
